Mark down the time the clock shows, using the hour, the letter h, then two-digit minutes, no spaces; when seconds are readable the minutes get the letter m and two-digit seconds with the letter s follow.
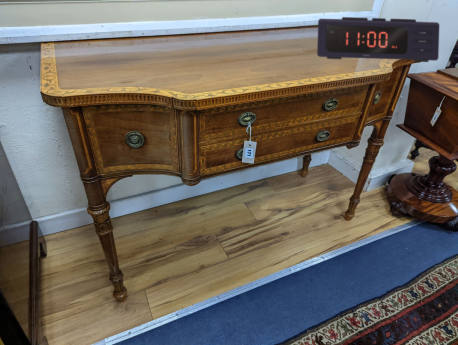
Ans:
11h00
